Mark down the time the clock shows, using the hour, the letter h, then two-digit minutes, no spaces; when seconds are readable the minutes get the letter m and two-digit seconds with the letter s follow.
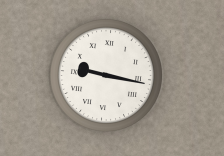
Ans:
9h16
